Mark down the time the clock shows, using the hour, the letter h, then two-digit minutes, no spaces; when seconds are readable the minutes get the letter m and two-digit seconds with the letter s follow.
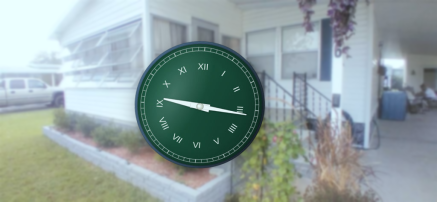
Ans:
9h16
